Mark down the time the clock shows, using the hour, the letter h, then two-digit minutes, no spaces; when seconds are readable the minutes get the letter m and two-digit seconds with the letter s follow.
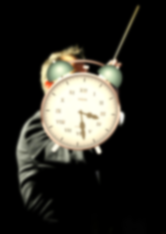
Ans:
3h28
